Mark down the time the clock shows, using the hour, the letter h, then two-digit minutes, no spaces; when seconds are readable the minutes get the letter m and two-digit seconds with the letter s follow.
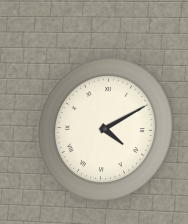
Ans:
4h10
